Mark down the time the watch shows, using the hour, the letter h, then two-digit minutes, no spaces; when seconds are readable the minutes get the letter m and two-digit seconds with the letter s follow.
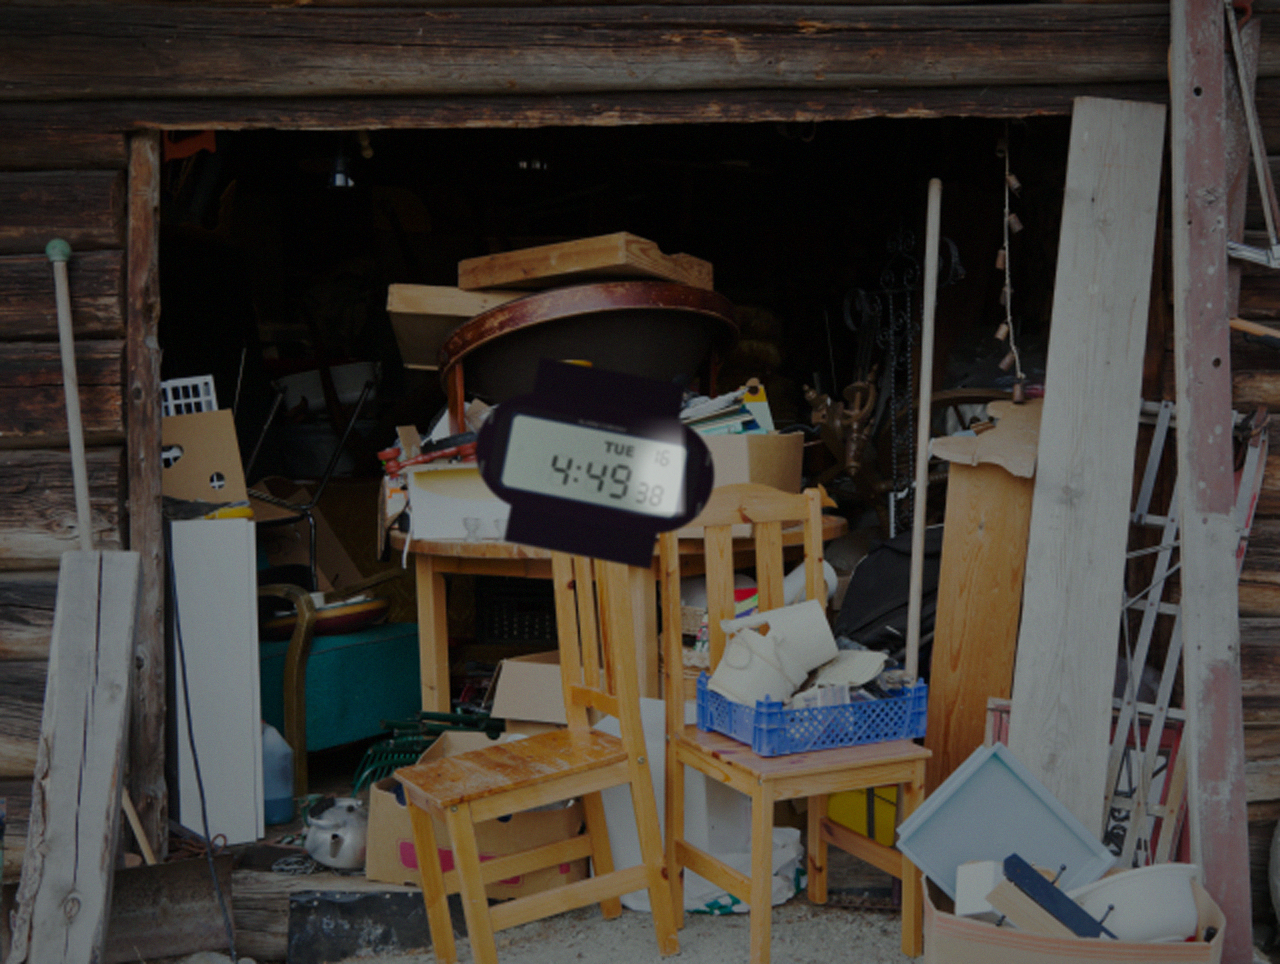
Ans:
4h49m38s
